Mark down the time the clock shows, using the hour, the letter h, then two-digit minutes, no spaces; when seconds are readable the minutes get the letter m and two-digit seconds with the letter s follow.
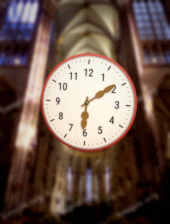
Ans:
6h09
